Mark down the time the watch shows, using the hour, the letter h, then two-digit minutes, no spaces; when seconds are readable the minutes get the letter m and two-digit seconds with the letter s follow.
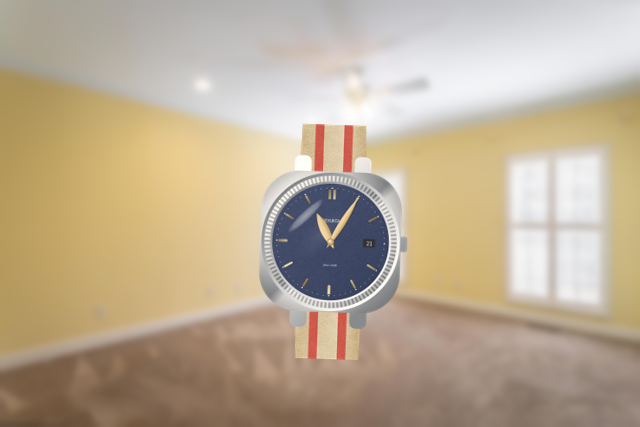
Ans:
11h05
